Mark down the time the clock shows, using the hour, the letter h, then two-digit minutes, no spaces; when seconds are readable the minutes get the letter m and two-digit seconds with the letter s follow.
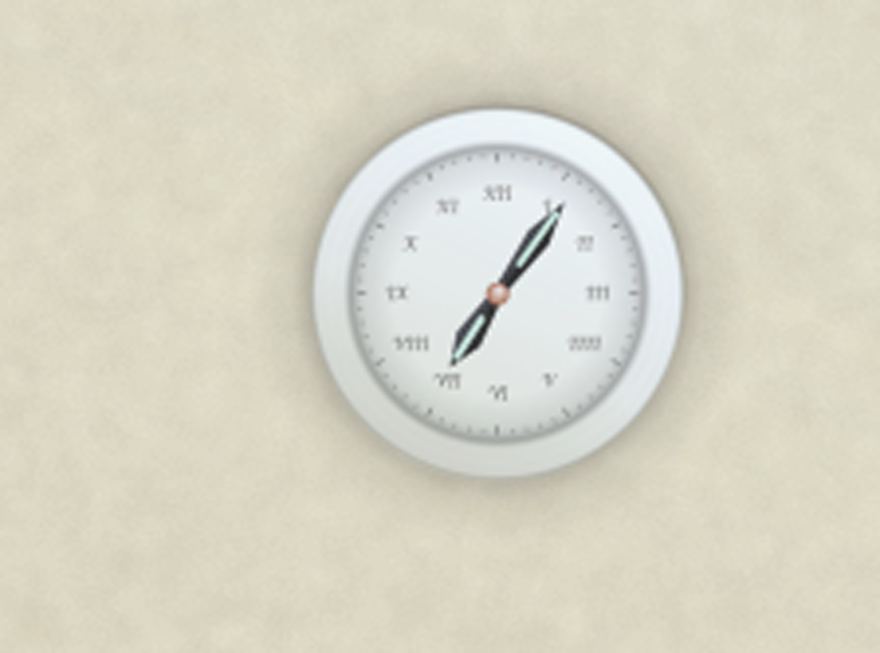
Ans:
7h06
